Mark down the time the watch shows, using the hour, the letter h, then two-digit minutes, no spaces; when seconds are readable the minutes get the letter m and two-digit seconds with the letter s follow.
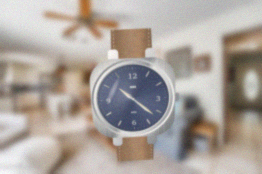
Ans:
10h22
